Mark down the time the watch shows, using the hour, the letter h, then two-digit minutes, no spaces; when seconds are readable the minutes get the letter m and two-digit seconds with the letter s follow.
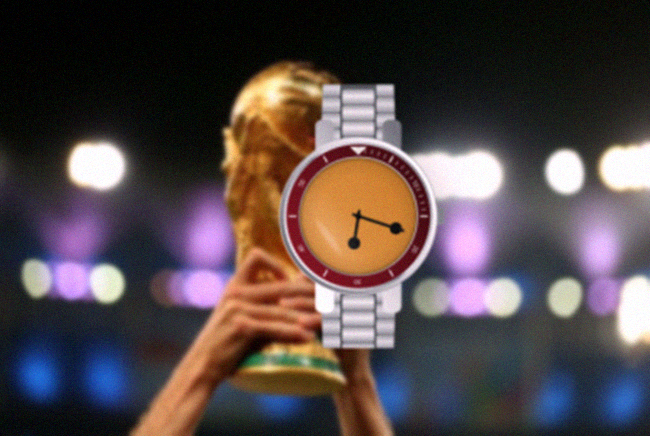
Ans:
6h18
